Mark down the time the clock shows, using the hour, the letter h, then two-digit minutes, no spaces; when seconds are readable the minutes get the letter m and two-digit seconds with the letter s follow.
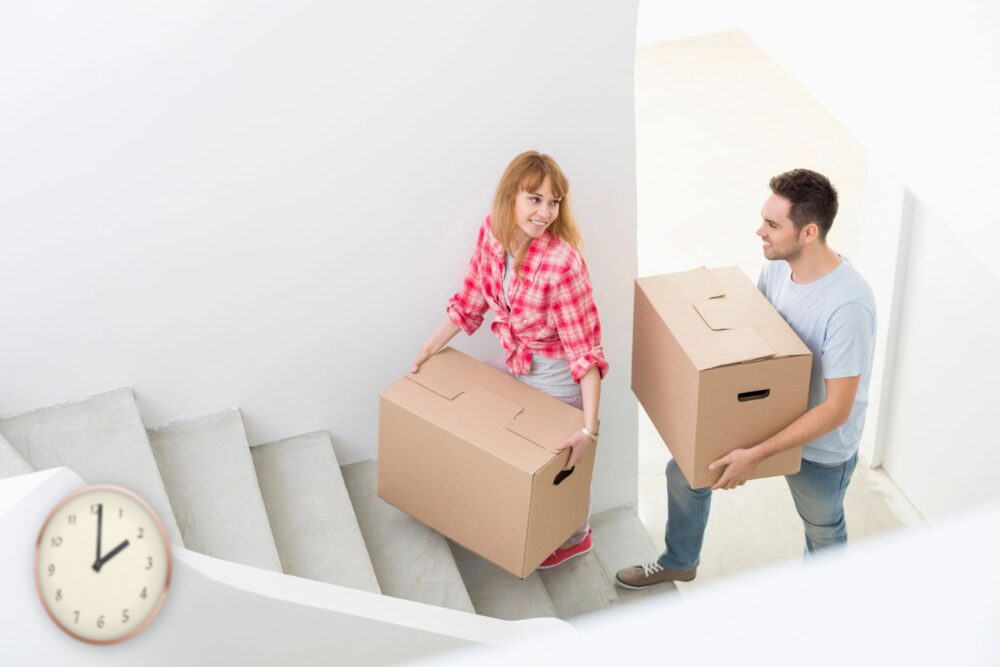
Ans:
2h01
